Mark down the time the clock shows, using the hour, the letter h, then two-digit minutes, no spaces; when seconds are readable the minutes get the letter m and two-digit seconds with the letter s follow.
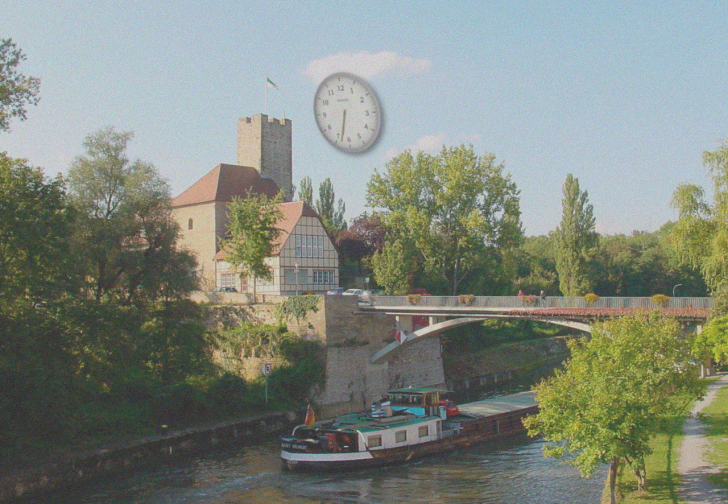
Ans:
6h33
